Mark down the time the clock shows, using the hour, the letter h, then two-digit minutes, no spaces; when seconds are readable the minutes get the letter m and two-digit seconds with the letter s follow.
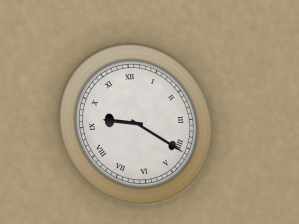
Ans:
9h21
